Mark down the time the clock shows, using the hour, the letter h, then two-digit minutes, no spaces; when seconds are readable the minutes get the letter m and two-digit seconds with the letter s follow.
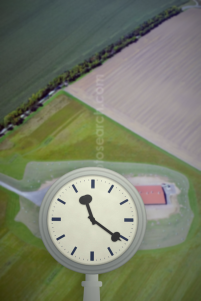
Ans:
11h21
